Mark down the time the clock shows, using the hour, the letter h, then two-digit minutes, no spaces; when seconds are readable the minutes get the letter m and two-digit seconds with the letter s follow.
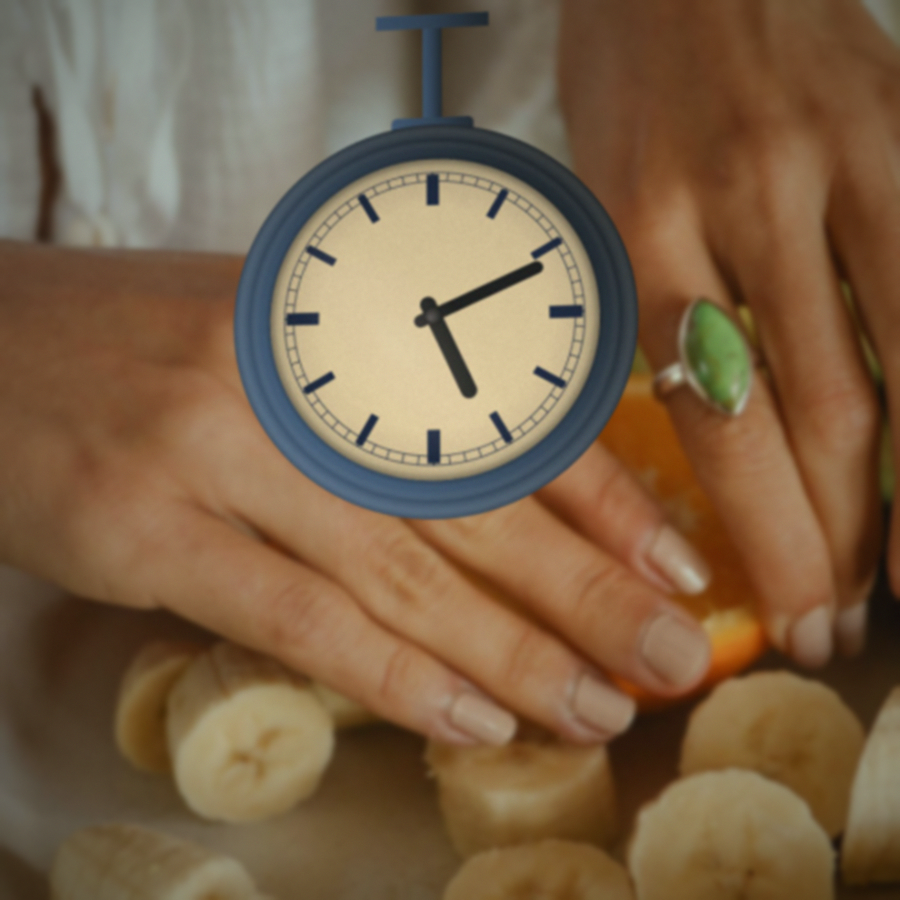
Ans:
5h11
